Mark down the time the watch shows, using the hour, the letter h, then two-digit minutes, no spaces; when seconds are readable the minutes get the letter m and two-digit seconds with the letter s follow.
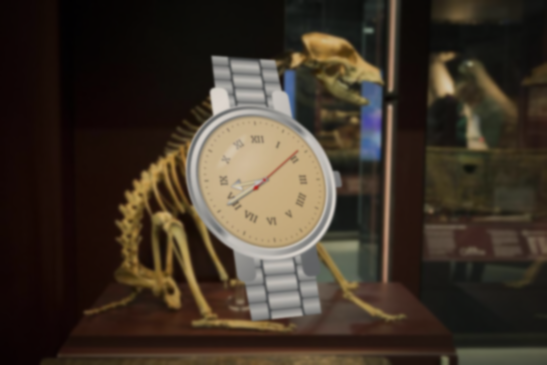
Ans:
8h40m09s
